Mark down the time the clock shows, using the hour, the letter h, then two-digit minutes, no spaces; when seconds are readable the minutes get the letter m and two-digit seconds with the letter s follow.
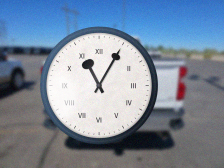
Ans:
11h05
